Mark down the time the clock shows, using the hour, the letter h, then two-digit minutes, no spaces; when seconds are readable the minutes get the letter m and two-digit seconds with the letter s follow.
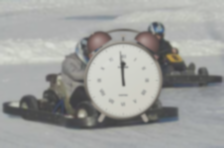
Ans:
11h59
